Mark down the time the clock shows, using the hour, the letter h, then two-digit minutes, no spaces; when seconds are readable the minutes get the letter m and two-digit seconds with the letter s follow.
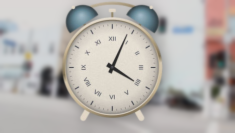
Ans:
4h04
